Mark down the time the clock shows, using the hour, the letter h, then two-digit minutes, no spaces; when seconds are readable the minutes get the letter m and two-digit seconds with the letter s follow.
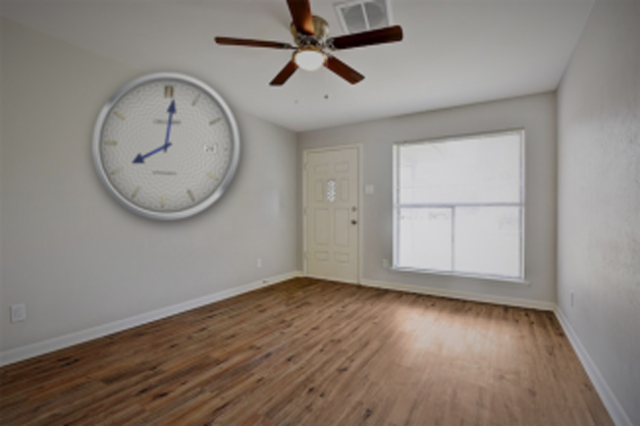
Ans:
8h01
